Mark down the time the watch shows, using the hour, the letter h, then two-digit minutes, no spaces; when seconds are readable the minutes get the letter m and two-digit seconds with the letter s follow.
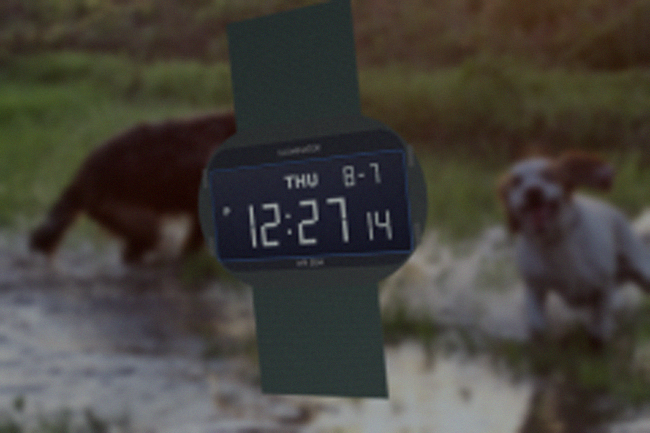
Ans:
12h27m14s
